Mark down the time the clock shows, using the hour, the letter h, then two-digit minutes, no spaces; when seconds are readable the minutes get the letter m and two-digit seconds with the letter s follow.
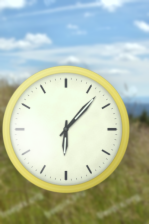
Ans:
6h07
